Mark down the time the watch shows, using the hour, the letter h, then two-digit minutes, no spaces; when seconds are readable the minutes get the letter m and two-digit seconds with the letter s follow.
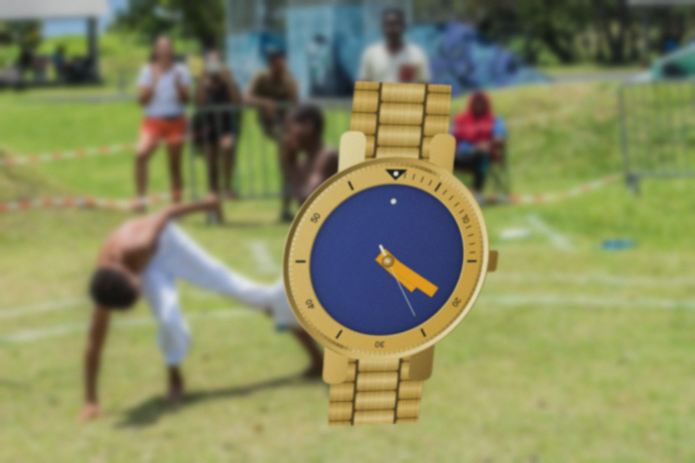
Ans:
4h20m25s
